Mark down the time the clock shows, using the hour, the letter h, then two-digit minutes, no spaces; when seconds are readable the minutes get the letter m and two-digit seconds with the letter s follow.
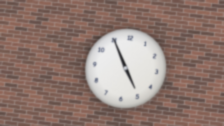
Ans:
4h55
